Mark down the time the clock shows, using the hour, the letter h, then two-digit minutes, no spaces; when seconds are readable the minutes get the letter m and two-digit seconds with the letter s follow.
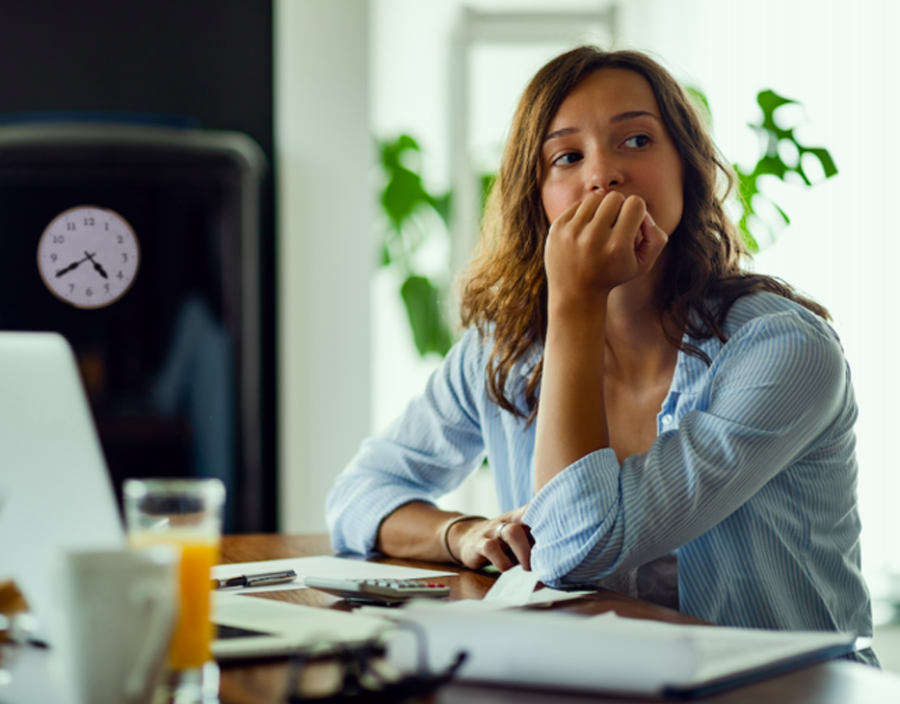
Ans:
4h40
